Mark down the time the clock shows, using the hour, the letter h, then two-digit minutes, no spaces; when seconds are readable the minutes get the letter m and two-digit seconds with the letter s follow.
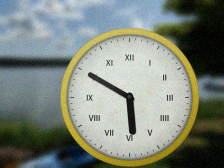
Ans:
5h50
